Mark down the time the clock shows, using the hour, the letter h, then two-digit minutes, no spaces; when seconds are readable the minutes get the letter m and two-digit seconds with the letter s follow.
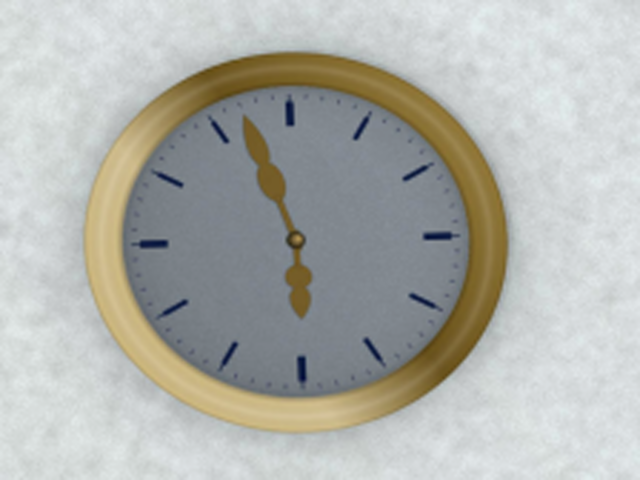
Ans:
5h57
